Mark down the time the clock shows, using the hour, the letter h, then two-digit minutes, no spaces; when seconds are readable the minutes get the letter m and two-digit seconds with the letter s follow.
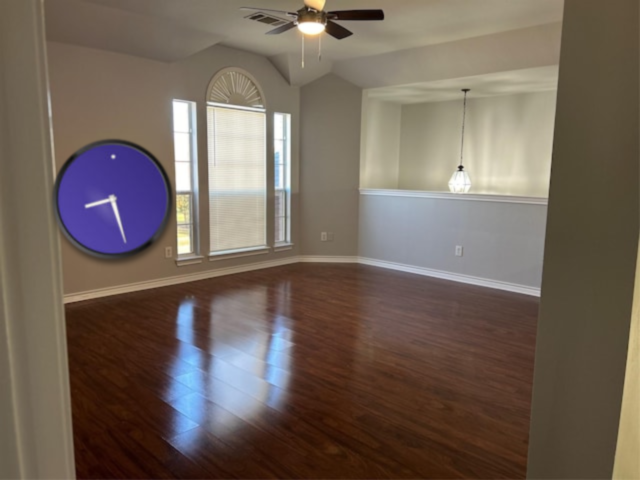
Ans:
8h27
